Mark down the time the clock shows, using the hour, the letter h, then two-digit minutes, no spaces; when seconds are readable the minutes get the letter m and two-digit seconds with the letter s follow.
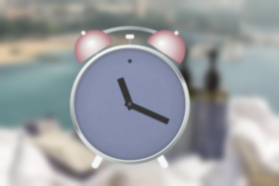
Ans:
11h19
